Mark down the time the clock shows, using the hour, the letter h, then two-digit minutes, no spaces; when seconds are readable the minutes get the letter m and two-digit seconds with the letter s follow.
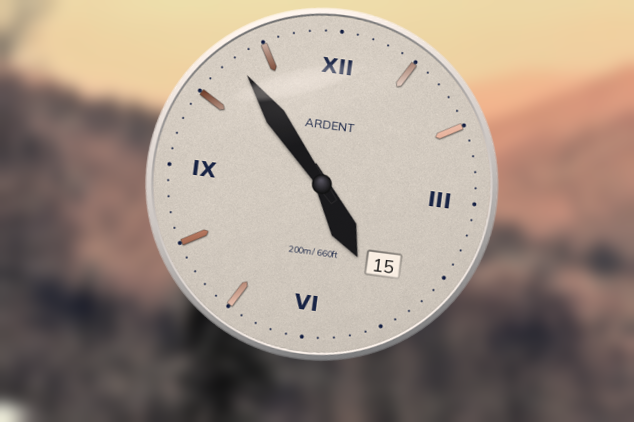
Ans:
4h53
